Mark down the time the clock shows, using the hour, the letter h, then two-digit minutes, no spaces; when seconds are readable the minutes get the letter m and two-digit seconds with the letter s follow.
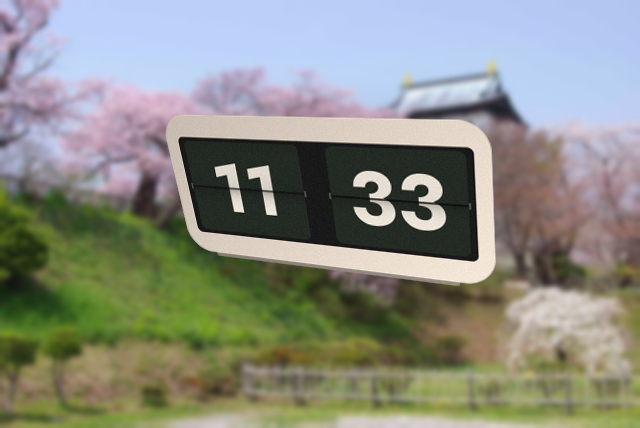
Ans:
11h33
